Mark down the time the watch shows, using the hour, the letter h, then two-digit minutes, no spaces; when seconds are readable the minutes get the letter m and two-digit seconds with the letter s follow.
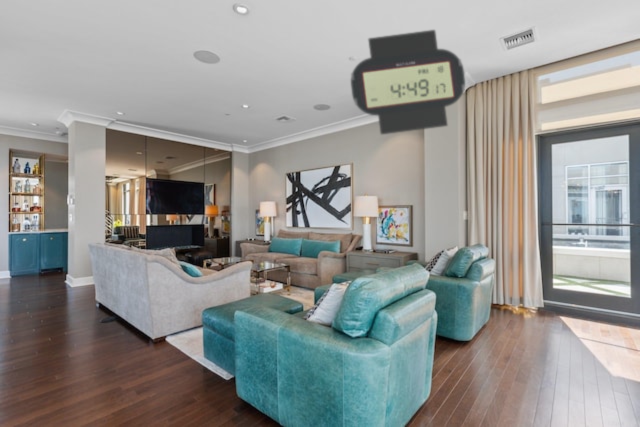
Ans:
4h49m17s
